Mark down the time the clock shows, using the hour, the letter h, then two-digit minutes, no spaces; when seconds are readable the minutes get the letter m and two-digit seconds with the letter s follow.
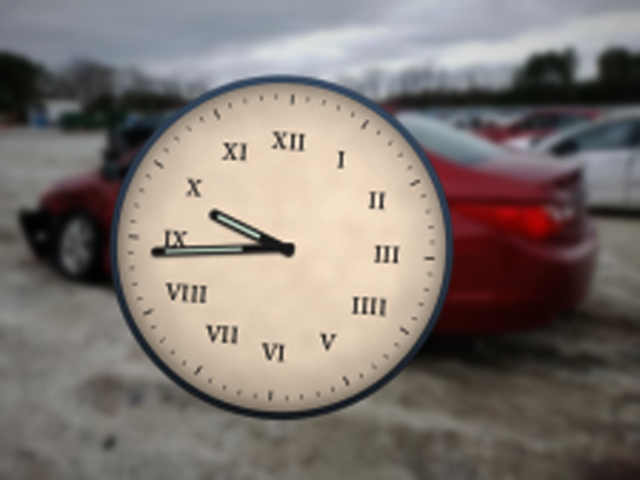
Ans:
9h44
